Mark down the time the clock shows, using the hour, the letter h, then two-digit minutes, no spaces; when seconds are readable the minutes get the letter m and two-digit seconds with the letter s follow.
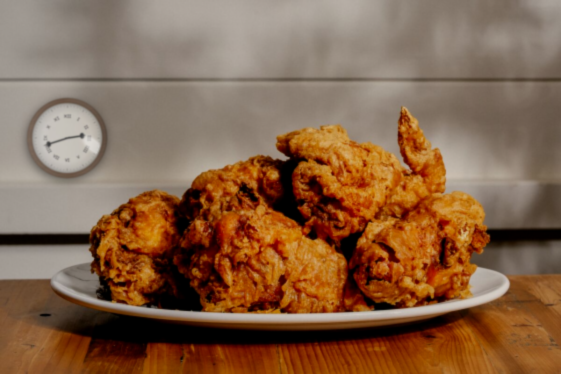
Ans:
2h42
